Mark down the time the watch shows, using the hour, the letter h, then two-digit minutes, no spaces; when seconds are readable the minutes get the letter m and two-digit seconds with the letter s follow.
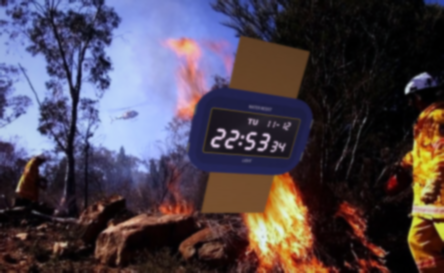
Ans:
22h53m34s
